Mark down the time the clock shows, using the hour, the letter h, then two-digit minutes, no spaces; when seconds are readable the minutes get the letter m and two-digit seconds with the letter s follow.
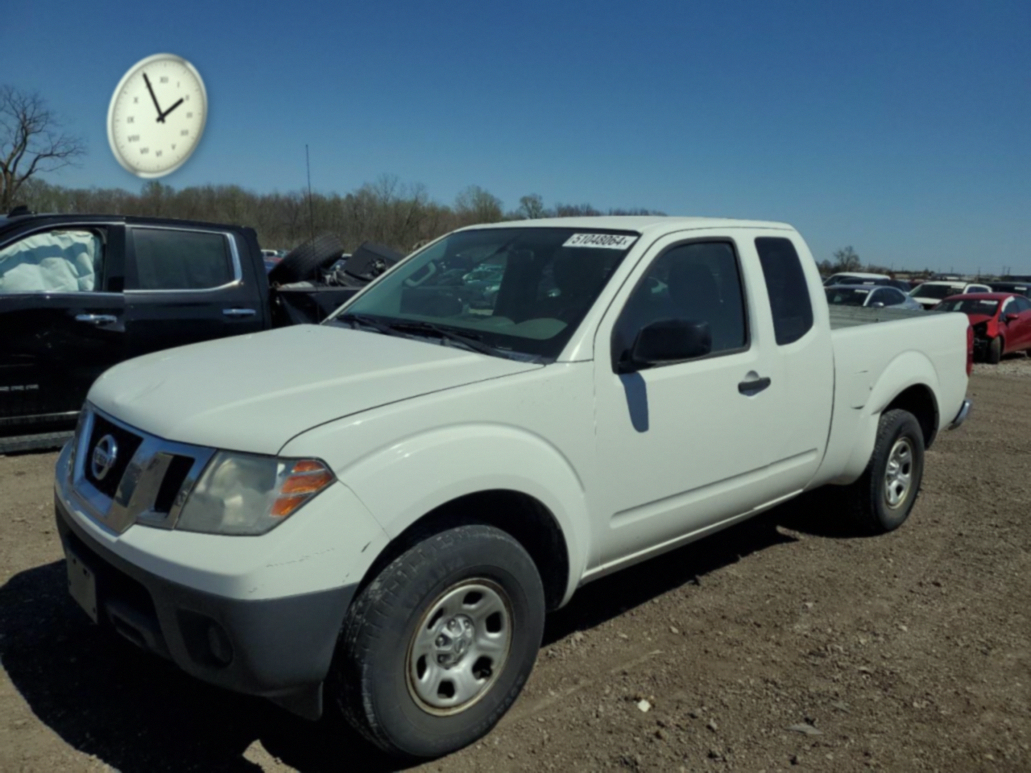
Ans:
1h55
